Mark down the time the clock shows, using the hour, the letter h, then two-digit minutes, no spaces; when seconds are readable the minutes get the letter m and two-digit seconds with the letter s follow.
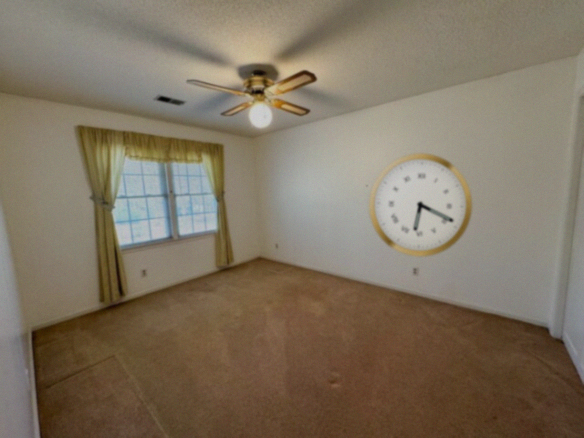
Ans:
6h19
